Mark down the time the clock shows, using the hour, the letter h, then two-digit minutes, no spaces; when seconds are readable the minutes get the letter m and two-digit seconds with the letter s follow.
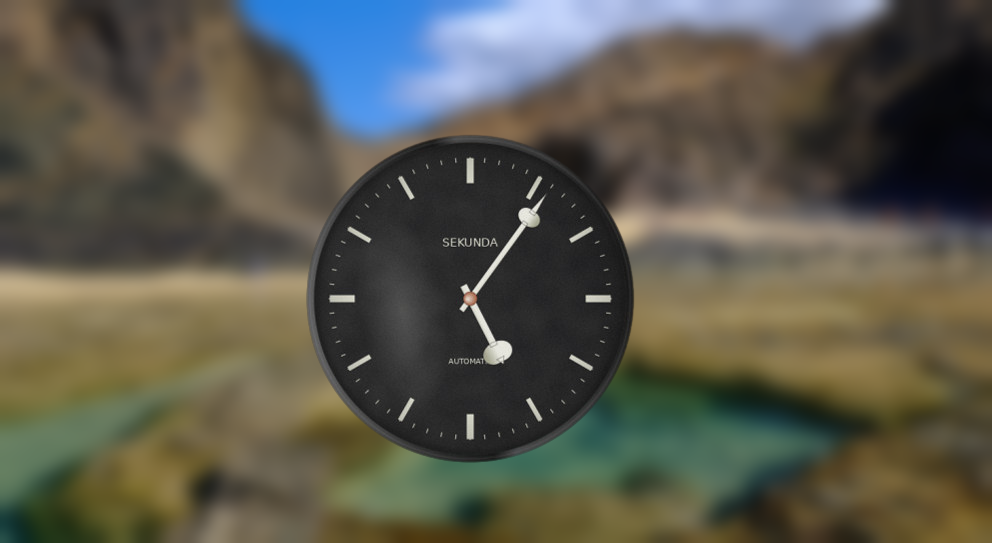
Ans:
5h06
